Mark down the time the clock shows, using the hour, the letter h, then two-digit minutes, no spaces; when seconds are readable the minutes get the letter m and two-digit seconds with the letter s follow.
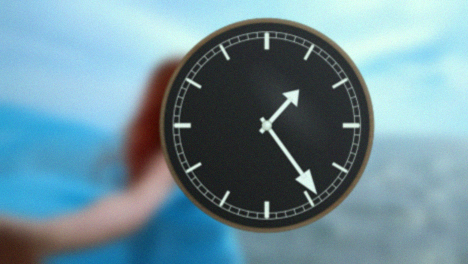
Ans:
1h24
